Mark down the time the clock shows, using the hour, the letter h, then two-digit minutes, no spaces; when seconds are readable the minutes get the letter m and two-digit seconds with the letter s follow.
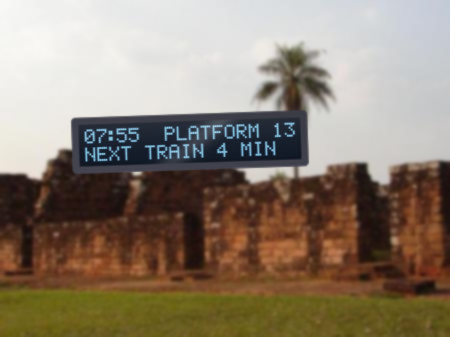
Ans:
7h55
